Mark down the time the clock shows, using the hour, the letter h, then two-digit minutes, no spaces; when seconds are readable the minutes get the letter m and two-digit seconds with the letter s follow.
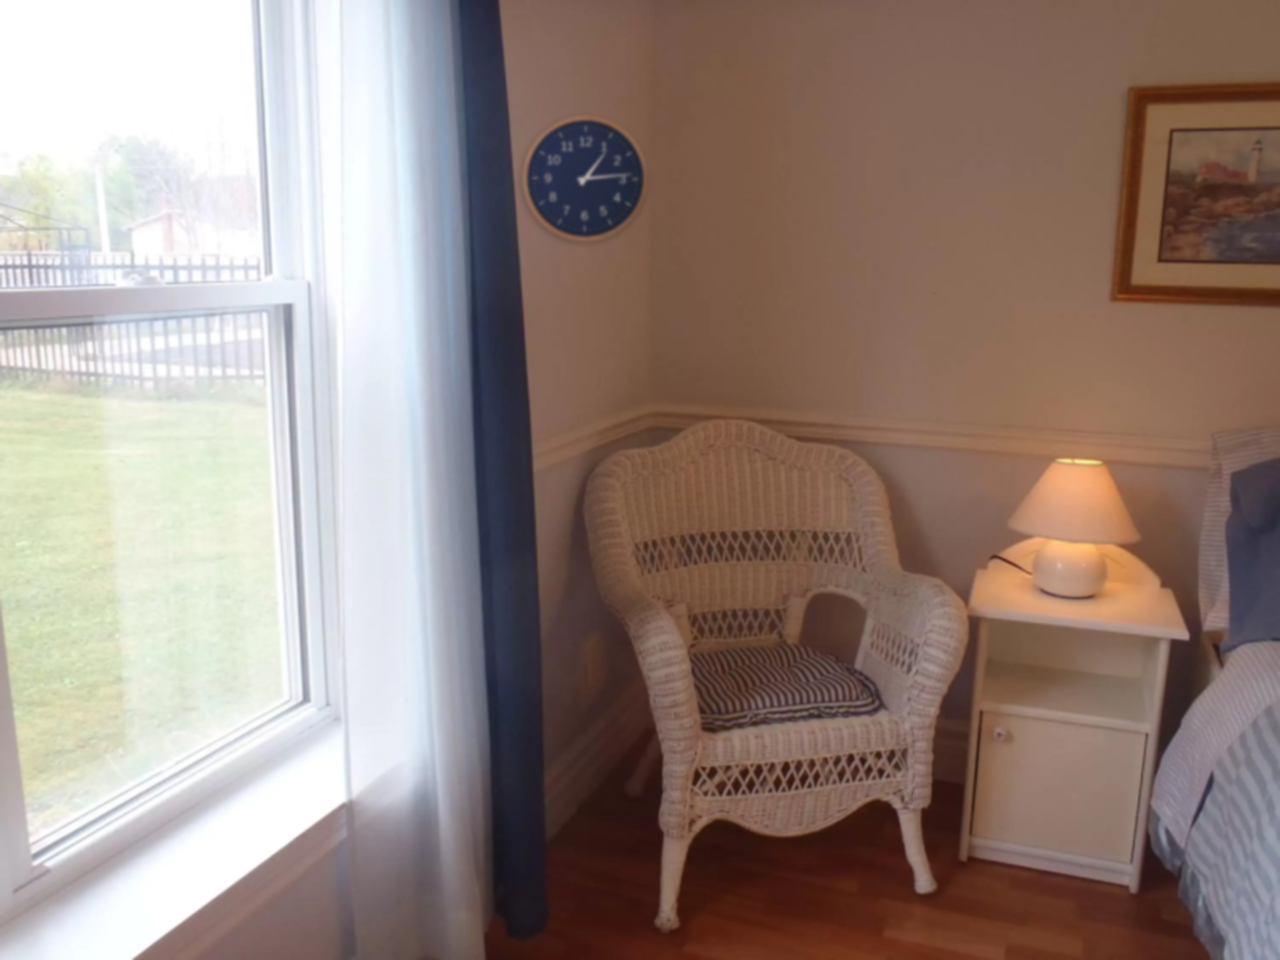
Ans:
1h14
